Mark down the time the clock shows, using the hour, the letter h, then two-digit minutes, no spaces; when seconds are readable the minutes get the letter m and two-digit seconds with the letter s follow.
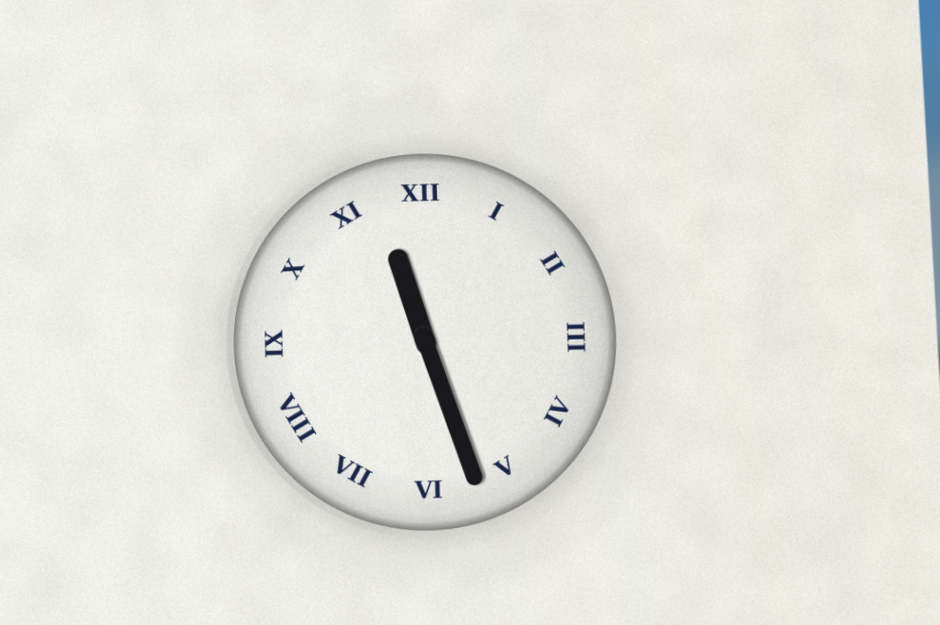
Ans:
11h27
